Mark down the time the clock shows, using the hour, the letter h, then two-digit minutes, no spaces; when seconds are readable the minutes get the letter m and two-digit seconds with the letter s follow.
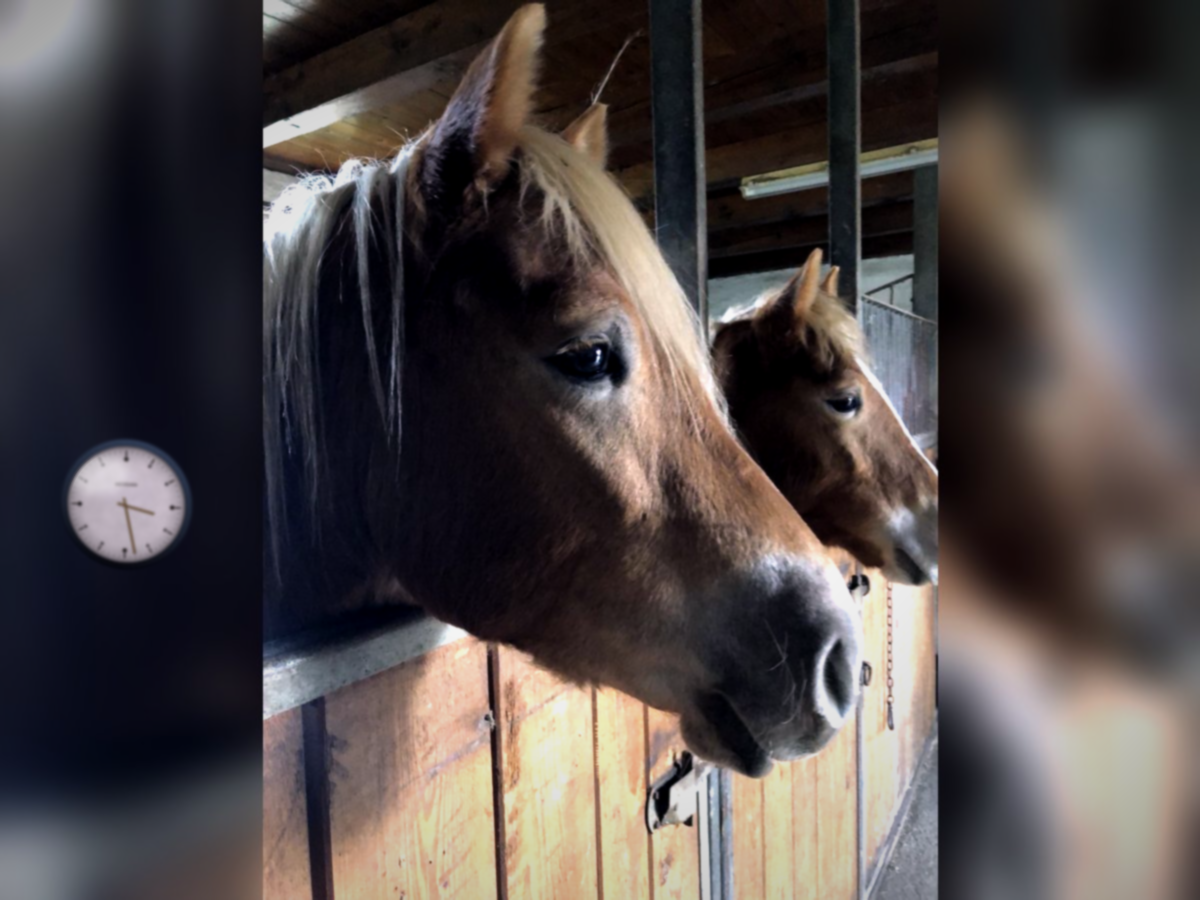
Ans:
3h28
